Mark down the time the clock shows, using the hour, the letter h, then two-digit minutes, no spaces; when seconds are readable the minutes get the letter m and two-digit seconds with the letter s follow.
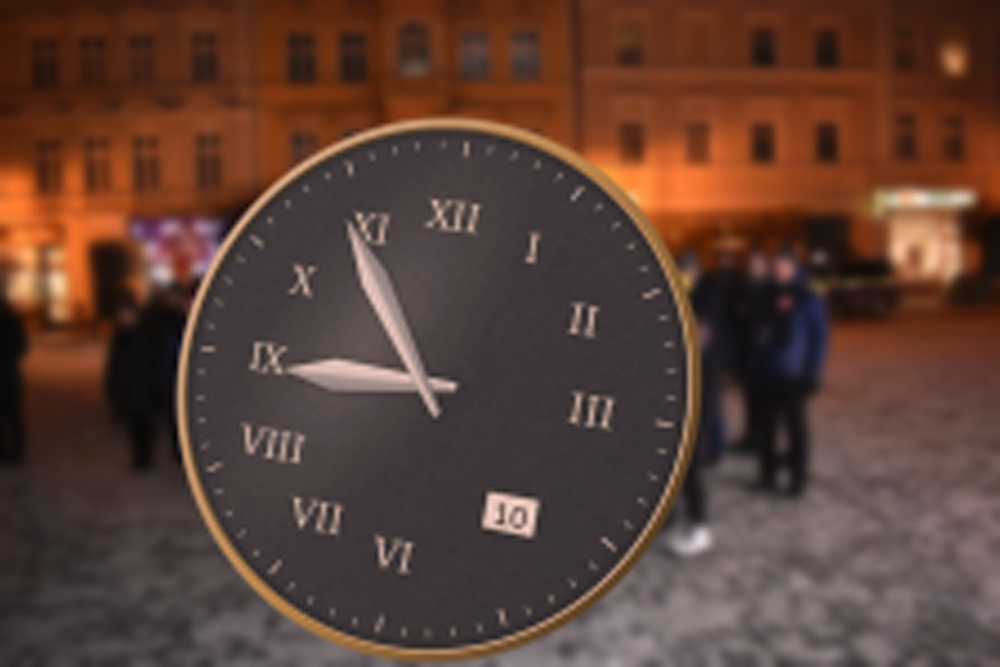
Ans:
8h54
